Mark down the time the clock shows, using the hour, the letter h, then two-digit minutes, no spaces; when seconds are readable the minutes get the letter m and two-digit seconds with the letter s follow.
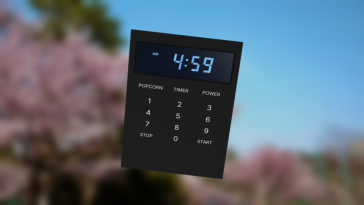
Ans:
4h59
